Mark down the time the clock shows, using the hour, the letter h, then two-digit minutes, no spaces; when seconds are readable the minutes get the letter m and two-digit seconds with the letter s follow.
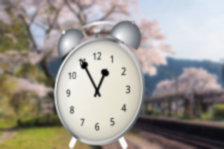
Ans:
12h55
